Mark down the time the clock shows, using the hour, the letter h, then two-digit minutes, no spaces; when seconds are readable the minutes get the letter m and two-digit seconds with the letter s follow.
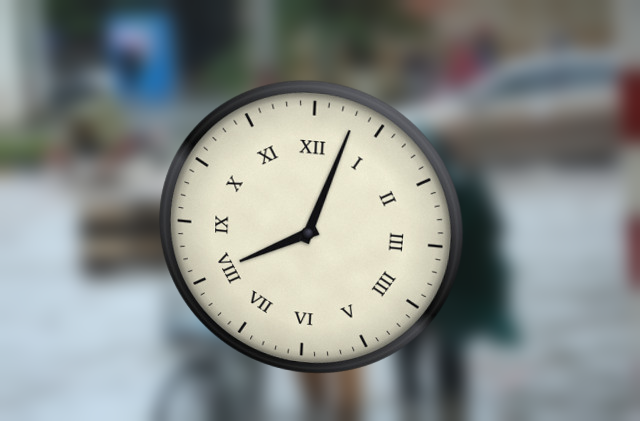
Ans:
8h03
